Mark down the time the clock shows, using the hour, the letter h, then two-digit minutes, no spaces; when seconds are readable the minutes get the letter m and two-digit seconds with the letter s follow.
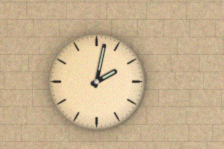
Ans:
2h02
